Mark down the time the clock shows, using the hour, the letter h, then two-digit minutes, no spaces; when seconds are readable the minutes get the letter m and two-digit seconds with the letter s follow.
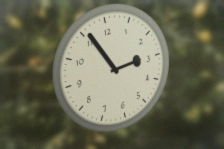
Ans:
2h56
